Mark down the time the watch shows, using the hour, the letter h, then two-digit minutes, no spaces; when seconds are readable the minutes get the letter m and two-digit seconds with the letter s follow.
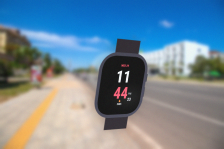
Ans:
11h44
